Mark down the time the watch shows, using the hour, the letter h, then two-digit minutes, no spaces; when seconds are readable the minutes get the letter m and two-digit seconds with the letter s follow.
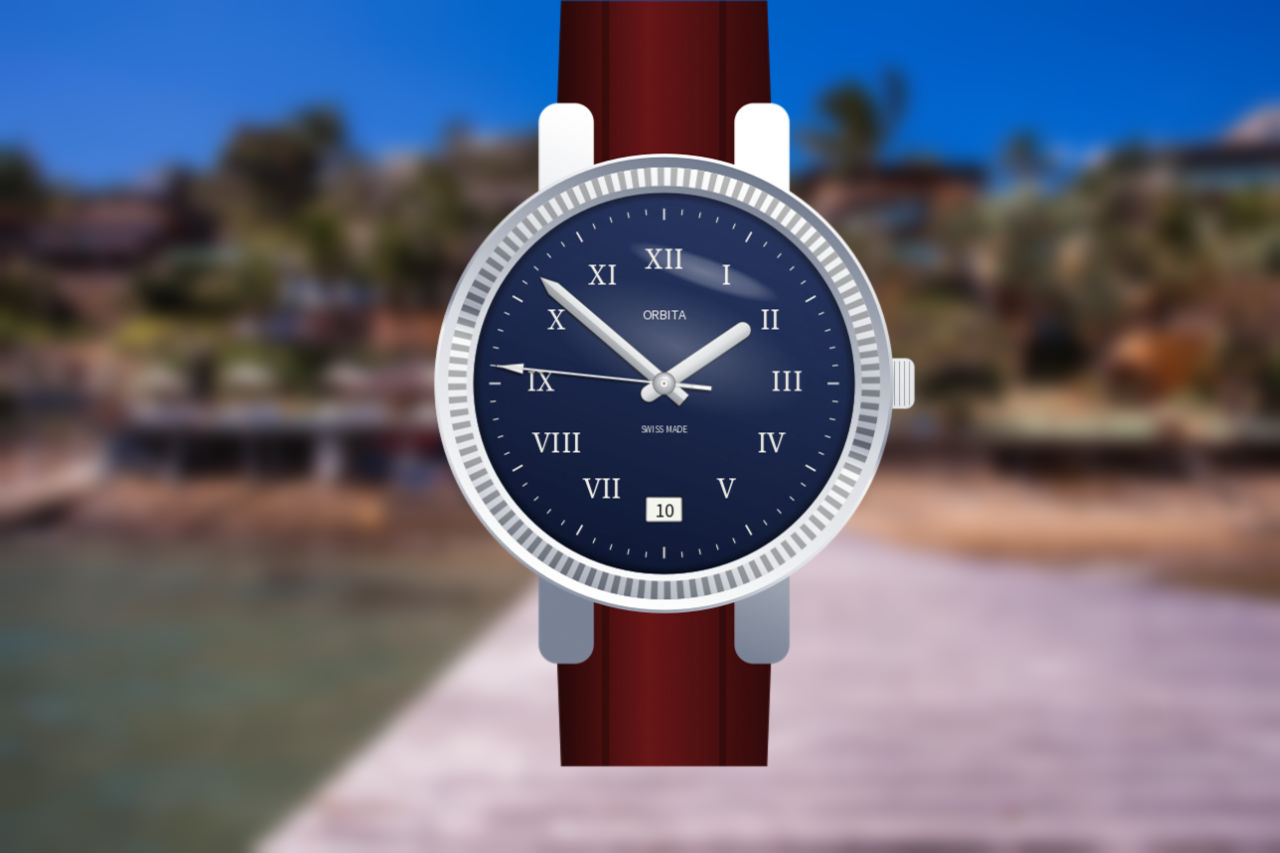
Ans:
1h51m46s
